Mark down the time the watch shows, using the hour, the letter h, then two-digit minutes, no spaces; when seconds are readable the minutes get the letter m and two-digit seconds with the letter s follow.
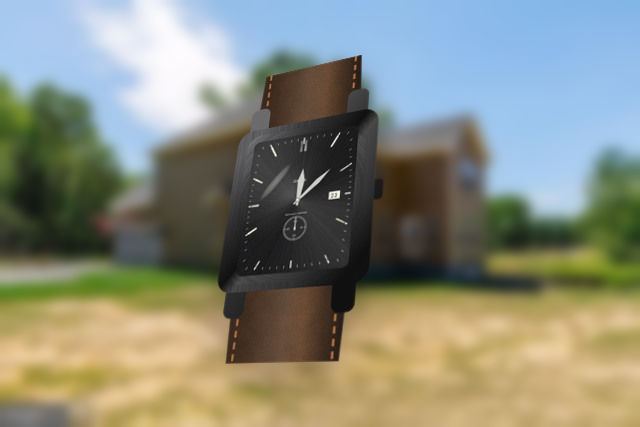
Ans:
12h08
